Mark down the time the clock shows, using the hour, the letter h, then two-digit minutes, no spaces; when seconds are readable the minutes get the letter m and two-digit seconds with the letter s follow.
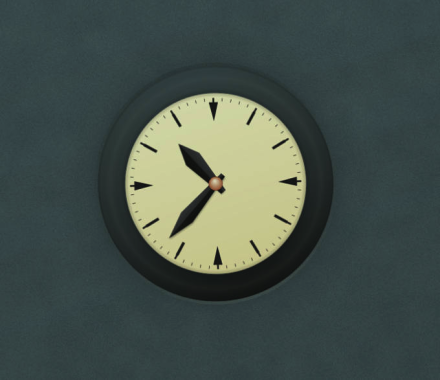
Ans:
10h37
